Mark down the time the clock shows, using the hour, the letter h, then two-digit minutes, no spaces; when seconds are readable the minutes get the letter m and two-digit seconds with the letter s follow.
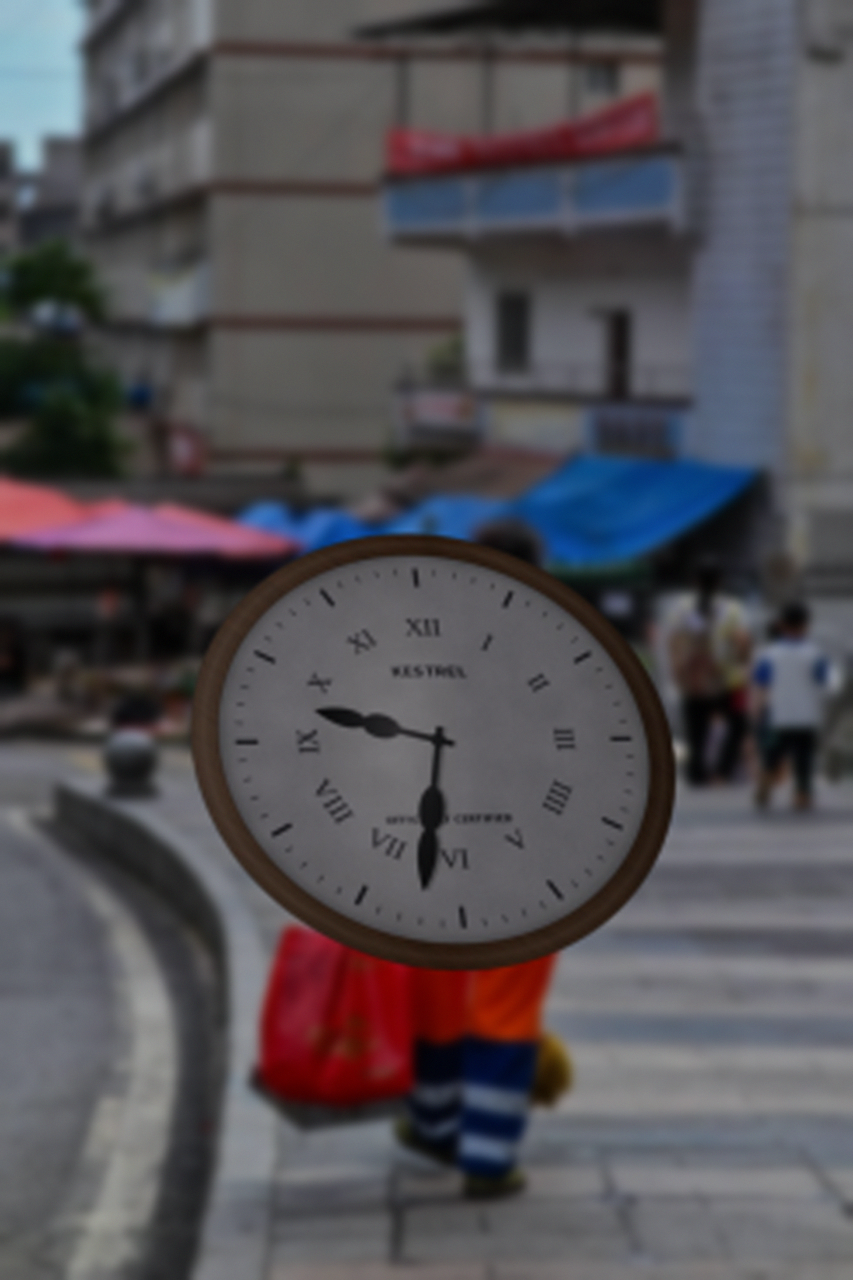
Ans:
9h32
